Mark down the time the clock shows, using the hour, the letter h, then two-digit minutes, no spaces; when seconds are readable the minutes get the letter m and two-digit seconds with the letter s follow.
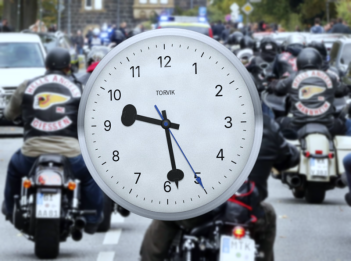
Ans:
9h28m25s
